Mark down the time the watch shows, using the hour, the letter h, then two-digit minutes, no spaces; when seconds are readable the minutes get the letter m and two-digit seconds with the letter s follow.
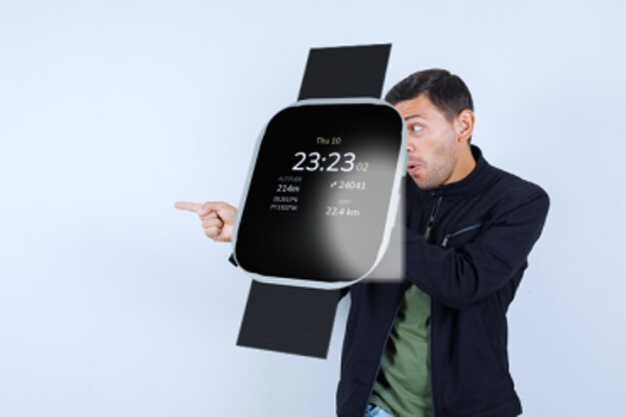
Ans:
23h23
